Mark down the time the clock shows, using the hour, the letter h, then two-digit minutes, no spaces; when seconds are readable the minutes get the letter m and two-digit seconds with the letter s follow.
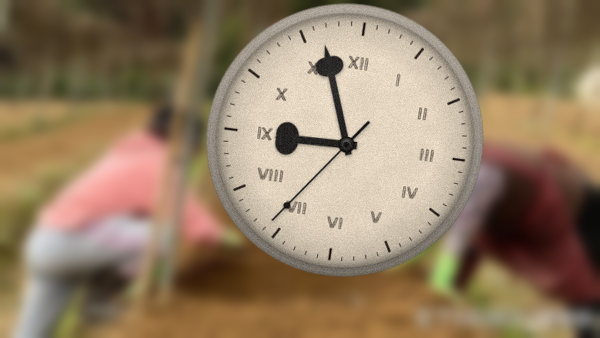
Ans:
8h56m36s
